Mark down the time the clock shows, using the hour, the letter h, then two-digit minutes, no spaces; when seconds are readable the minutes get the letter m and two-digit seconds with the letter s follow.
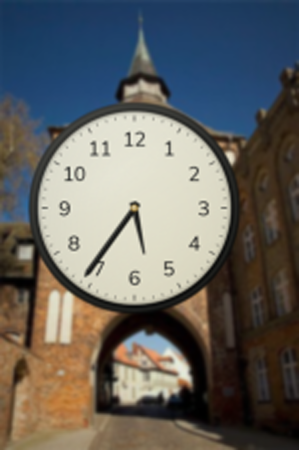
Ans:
5h36
